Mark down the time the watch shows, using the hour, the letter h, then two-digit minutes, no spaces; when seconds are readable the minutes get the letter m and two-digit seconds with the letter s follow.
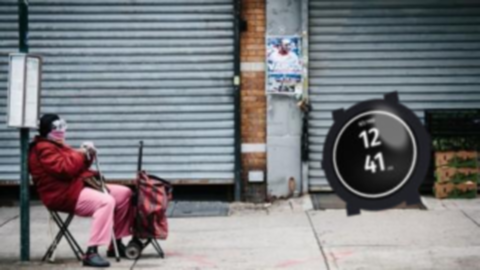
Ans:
12h41
